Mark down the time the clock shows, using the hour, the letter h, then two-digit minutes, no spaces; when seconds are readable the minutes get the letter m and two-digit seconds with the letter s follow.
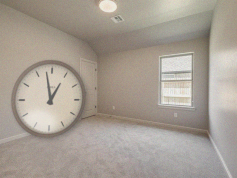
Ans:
12h58
